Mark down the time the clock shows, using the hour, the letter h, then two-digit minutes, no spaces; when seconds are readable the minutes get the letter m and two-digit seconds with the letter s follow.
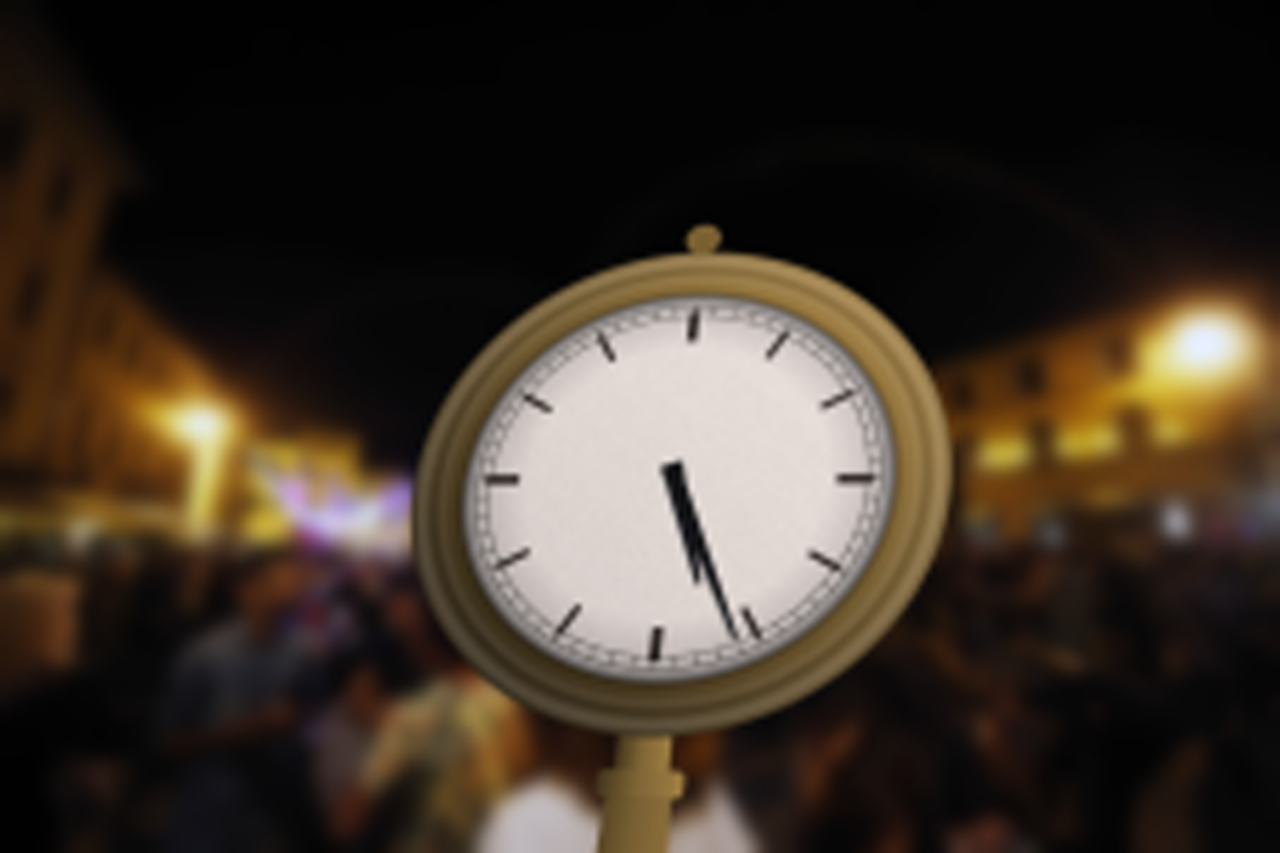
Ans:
5h26
